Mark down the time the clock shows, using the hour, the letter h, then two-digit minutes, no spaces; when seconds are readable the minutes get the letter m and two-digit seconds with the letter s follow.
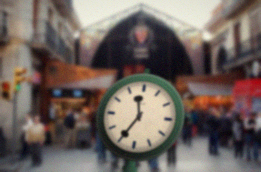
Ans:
11h35
